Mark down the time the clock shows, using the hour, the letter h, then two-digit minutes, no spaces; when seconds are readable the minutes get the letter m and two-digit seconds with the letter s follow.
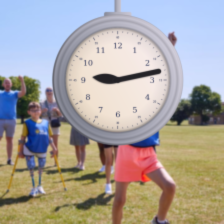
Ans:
9h13
